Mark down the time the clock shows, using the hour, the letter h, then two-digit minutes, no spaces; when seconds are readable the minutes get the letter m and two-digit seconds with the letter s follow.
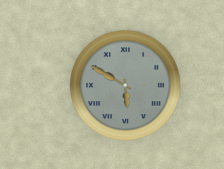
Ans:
5h50
